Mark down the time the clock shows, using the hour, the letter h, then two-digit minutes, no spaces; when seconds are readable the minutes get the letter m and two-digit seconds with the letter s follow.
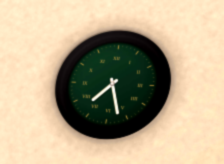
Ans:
7h27
